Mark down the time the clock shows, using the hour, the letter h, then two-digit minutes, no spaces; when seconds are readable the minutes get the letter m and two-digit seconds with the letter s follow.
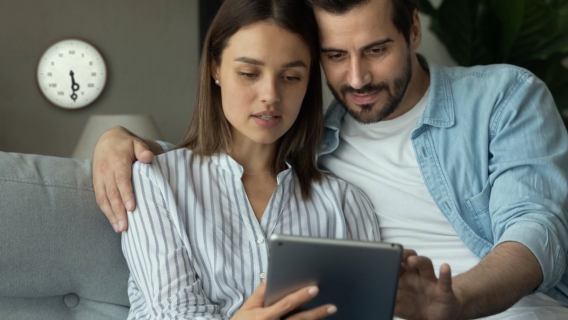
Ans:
5h29
